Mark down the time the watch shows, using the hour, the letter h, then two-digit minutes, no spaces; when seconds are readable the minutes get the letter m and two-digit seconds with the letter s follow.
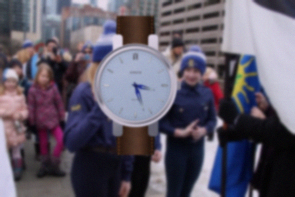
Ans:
3h27
